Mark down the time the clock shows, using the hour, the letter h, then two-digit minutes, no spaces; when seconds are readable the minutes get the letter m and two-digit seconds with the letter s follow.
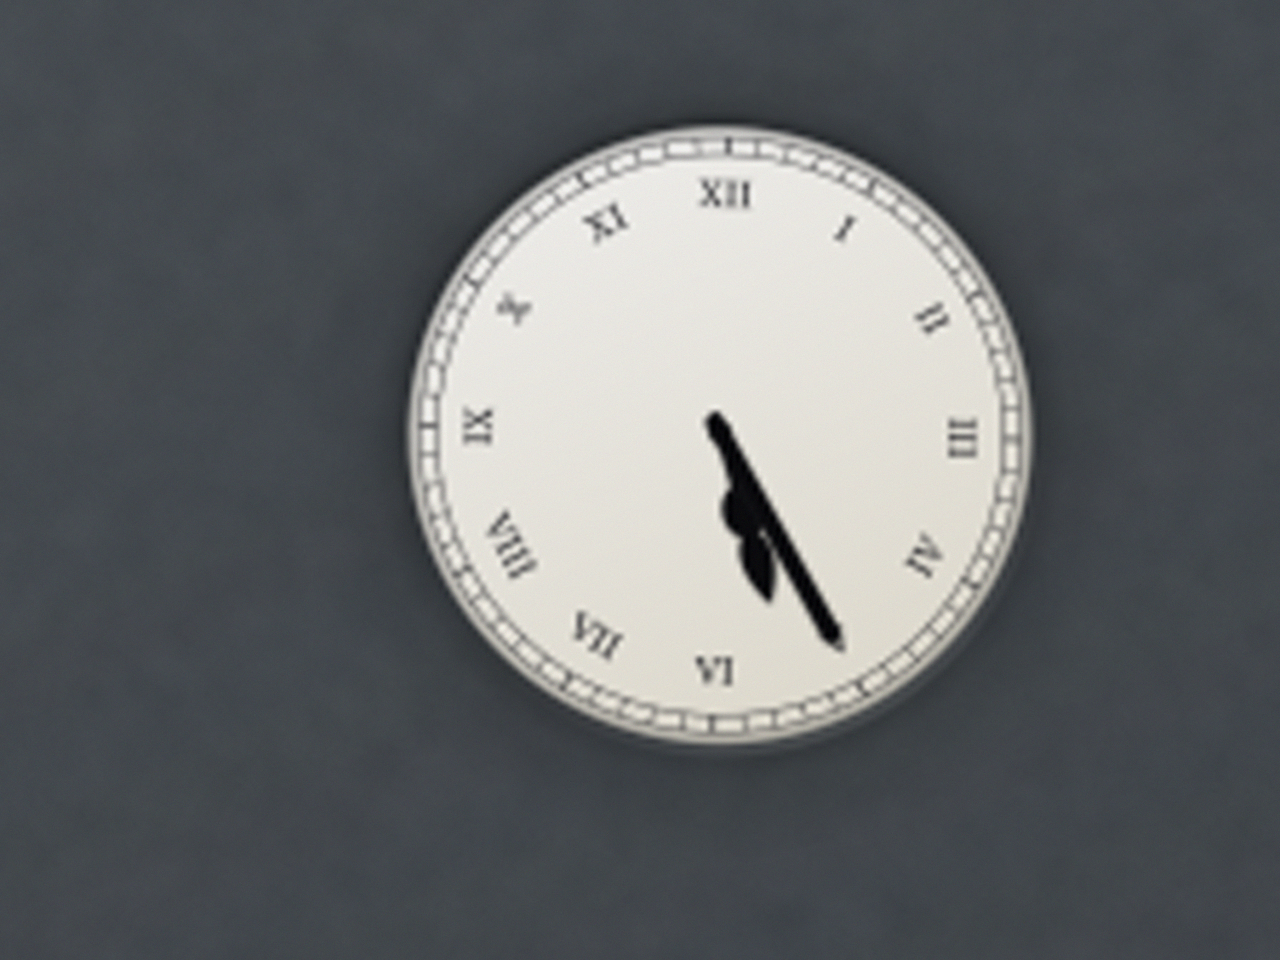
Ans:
5h25
